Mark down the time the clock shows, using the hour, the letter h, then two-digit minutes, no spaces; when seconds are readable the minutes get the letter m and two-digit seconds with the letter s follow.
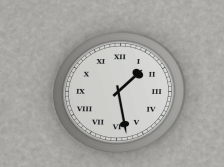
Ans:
1h28
